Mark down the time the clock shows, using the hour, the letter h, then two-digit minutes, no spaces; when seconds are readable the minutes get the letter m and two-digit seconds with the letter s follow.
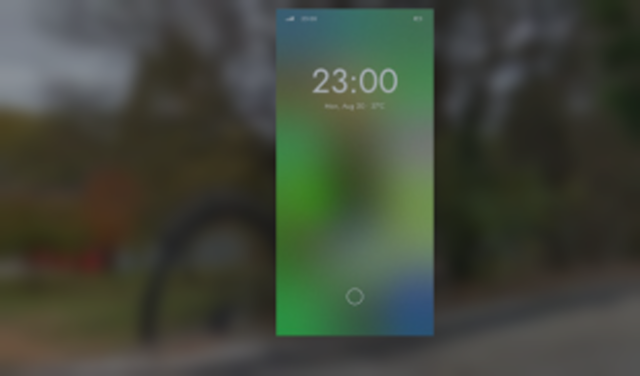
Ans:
23h00
